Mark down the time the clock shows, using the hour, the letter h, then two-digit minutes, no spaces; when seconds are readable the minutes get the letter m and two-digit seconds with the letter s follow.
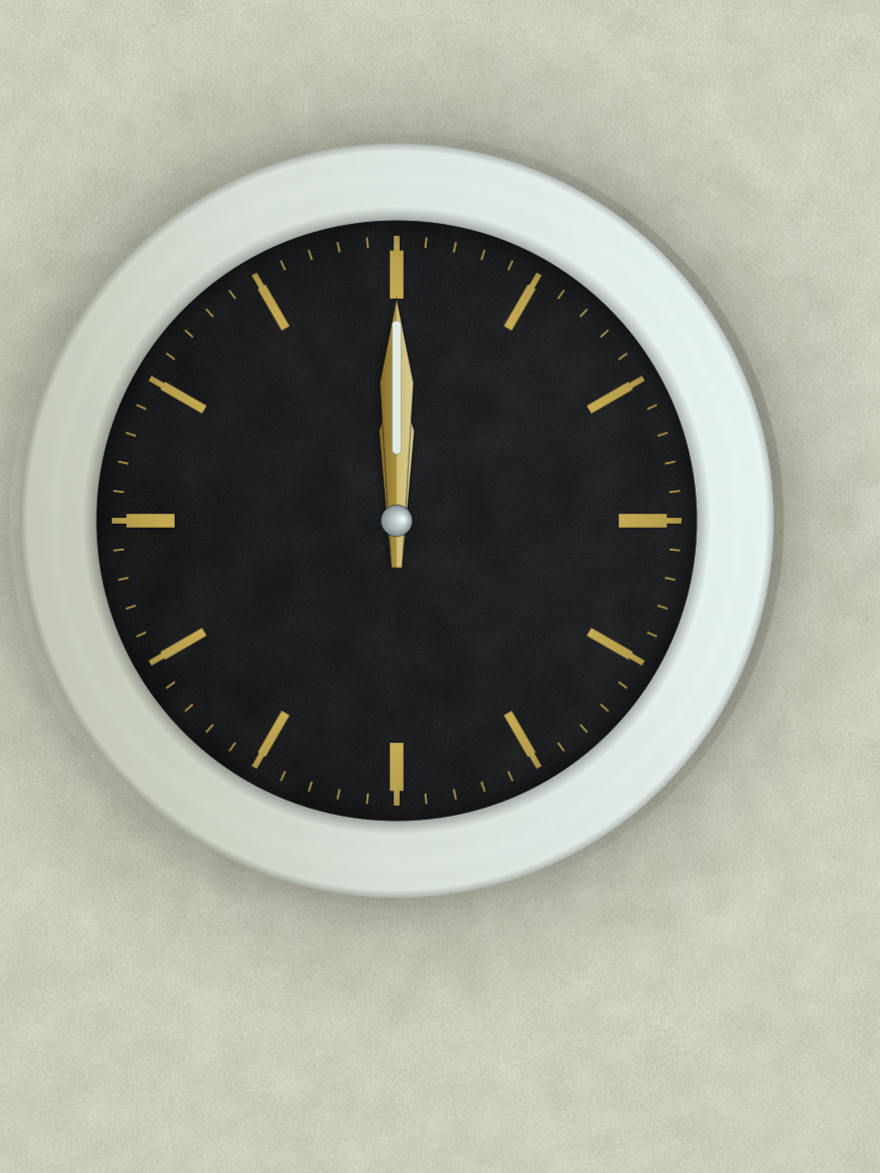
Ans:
12h00
